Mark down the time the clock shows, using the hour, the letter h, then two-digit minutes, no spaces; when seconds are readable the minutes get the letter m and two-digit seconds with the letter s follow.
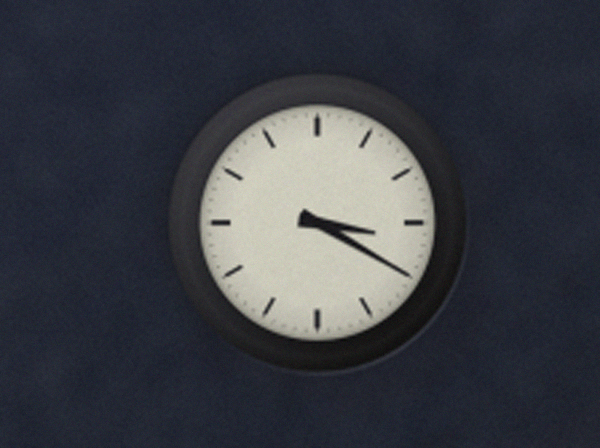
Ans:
3h20
